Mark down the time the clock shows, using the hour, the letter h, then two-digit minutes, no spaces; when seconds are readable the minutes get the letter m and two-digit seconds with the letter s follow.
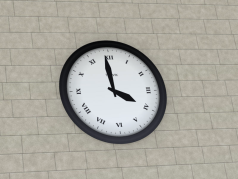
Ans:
3h59
